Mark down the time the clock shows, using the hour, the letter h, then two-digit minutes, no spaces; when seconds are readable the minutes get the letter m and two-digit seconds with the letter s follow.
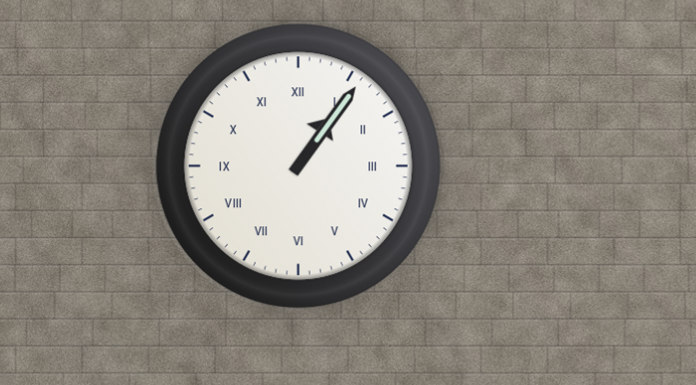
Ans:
1h06
